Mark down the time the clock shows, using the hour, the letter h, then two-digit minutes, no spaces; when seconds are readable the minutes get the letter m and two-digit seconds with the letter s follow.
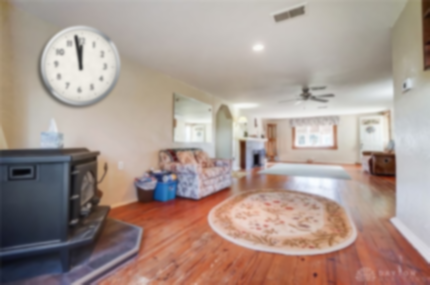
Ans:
11h58
